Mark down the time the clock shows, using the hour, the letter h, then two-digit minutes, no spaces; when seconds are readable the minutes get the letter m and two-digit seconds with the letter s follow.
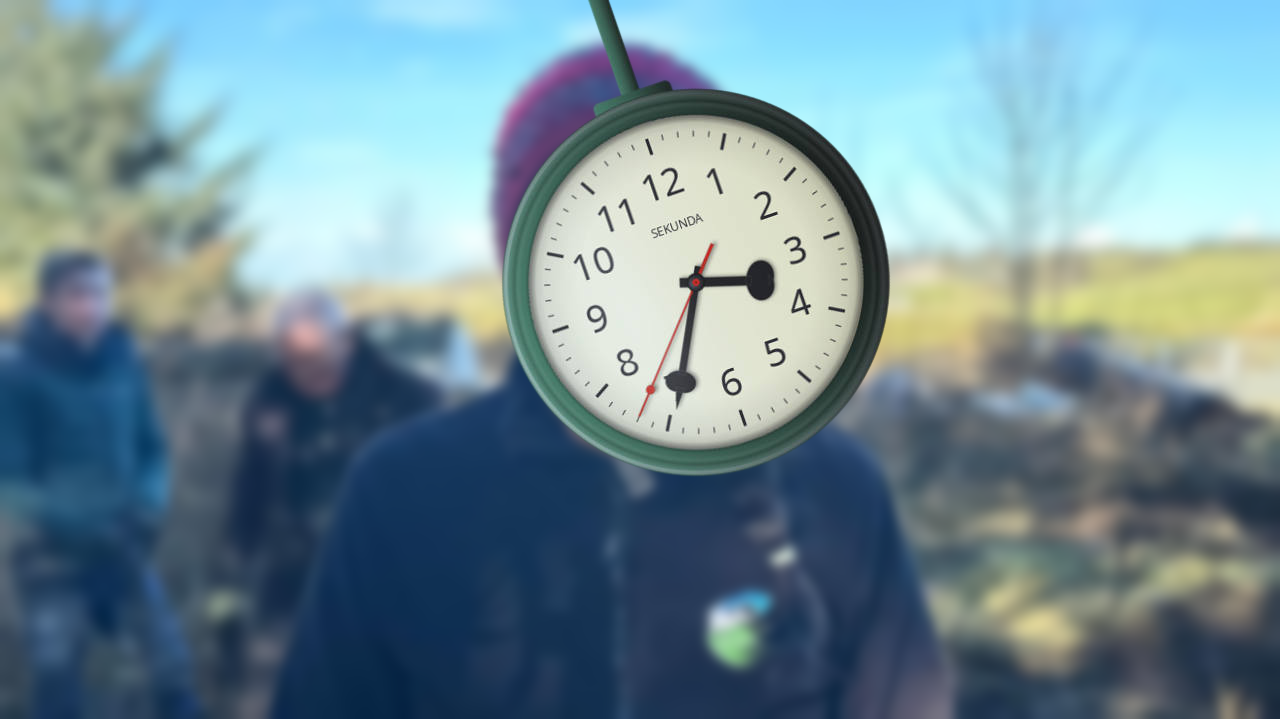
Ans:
3h34m37s
